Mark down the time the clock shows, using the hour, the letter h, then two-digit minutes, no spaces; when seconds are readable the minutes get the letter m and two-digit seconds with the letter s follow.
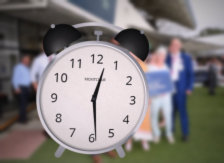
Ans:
12h29
